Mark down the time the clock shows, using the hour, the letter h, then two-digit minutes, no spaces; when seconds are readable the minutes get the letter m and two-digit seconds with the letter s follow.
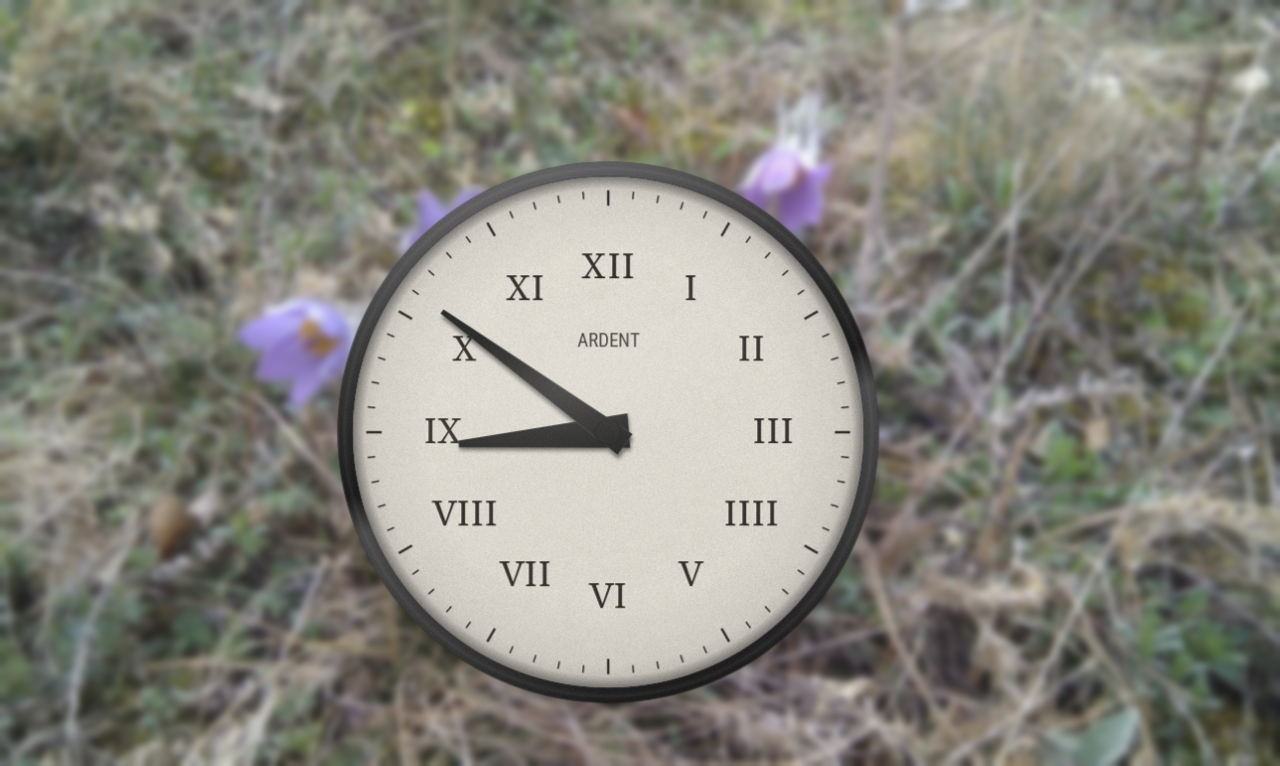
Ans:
8h51
